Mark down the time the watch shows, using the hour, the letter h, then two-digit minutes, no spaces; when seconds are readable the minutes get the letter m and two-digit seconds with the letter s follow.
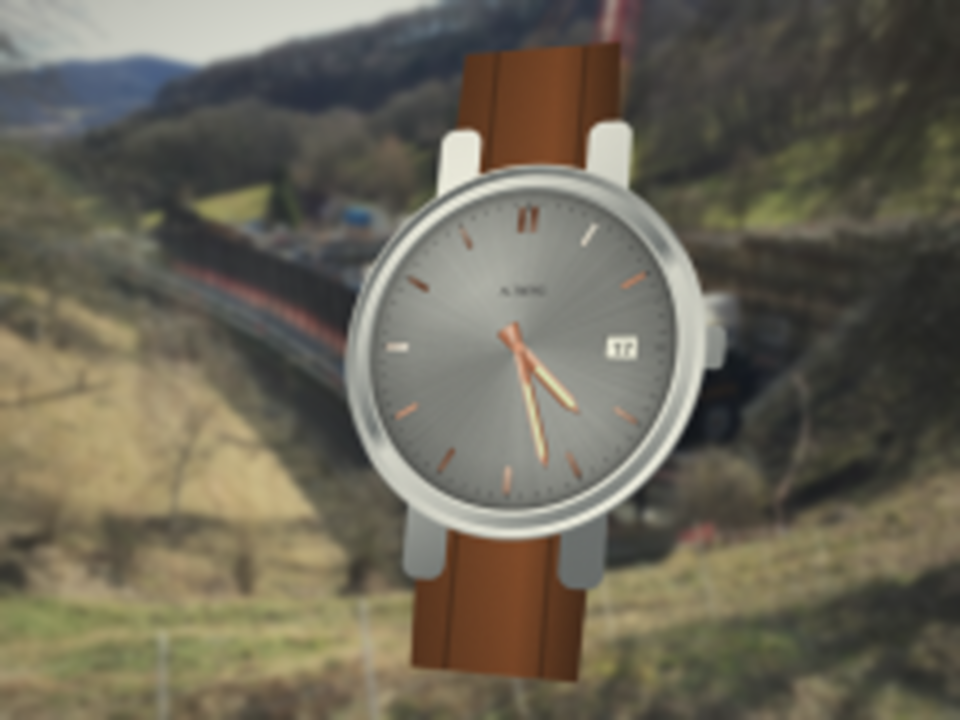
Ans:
4h27
